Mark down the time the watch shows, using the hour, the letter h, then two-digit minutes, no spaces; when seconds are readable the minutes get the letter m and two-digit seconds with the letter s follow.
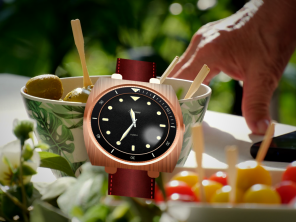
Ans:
11h35
